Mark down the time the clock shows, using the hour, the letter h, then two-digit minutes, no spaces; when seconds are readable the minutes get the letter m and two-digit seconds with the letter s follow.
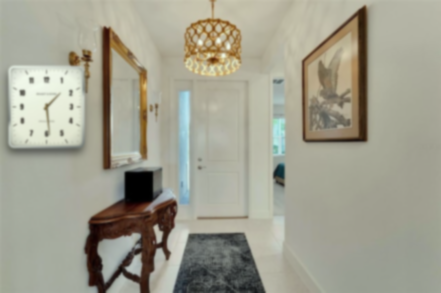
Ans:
1h29
